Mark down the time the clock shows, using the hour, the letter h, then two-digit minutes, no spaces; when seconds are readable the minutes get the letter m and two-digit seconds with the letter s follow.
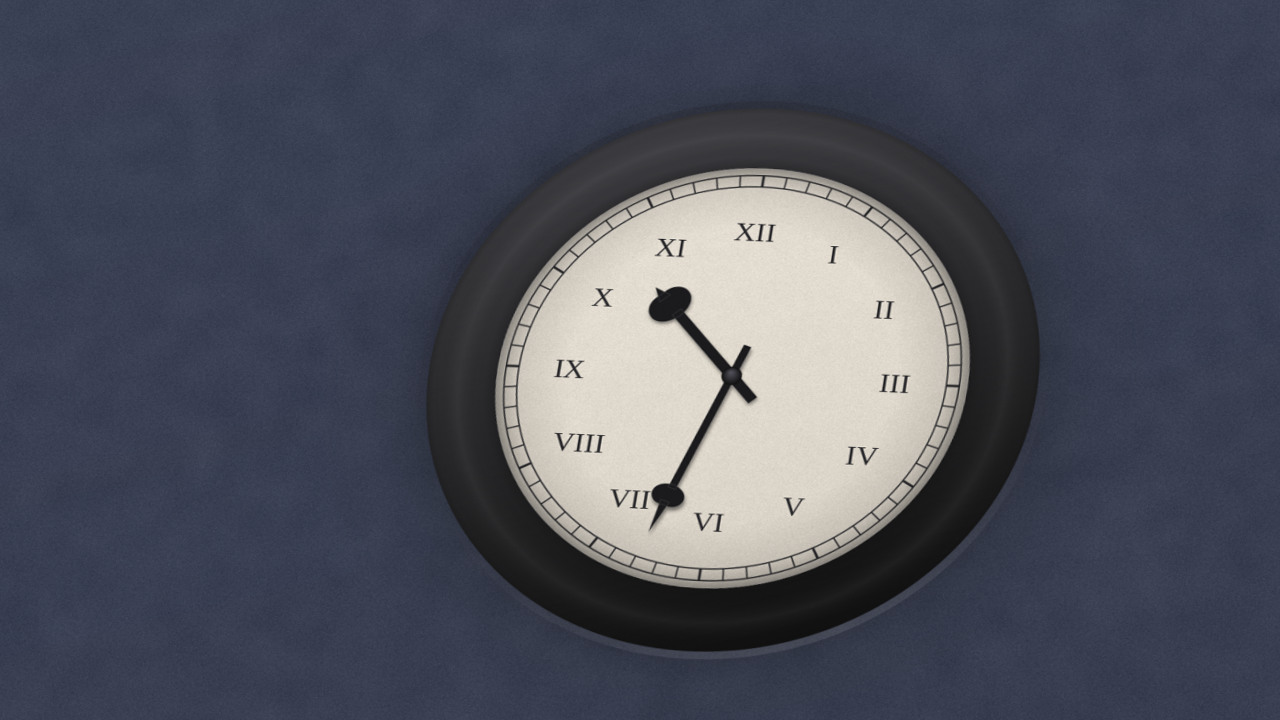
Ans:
10h33
